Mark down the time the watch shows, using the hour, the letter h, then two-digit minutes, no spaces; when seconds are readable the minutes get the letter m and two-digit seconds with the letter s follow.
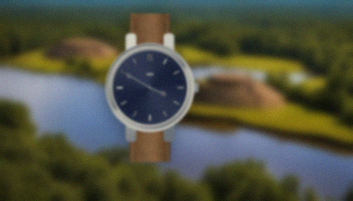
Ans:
3h50
